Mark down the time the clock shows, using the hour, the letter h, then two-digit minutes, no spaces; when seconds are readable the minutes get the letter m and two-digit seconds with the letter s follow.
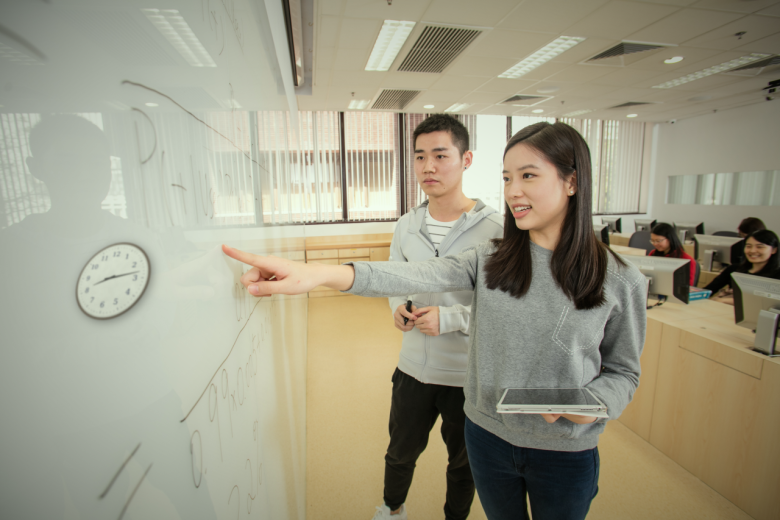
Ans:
8h13
